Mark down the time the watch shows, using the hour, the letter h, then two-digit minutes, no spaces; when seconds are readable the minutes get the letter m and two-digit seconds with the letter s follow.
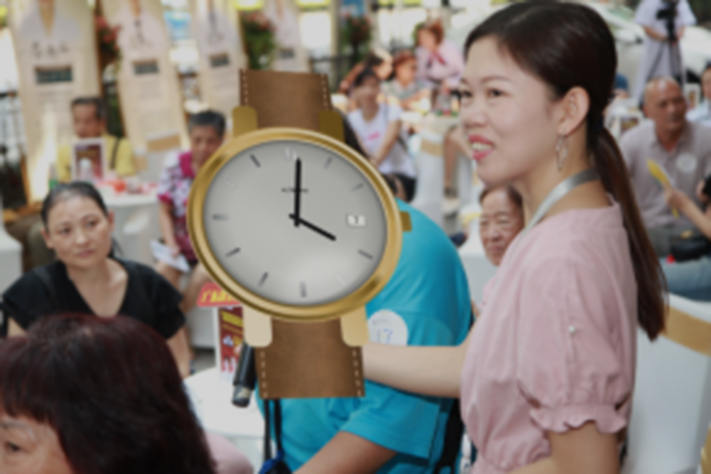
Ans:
4h01
